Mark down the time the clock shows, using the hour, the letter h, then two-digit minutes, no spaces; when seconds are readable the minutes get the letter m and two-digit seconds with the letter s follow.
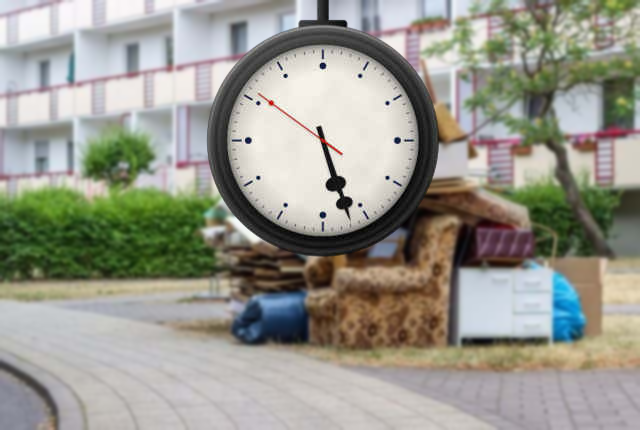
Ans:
5h26m51s
